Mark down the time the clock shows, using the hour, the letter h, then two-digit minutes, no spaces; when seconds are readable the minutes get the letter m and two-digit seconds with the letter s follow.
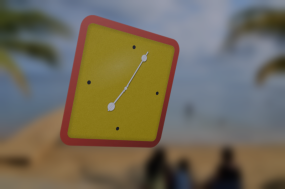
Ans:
7h04
